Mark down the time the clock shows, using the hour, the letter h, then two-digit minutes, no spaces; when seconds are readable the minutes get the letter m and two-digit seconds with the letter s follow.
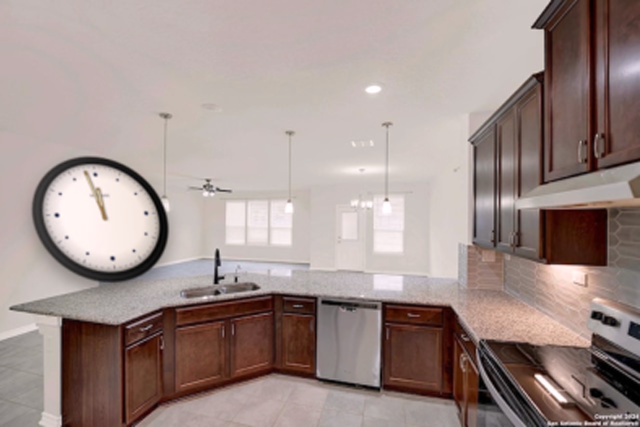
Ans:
11h58
